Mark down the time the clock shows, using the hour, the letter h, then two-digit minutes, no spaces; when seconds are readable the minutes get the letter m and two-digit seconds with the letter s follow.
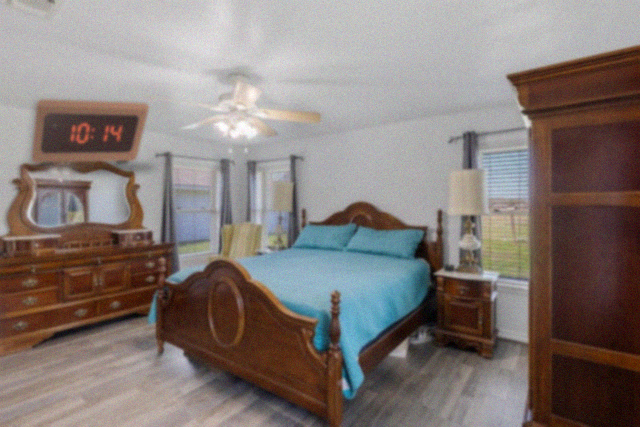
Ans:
10h14
